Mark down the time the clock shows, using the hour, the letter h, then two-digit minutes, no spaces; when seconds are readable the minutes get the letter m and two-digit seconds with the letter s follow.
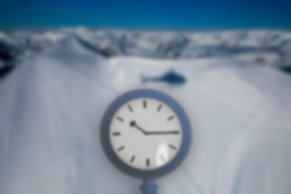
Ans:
10h15
